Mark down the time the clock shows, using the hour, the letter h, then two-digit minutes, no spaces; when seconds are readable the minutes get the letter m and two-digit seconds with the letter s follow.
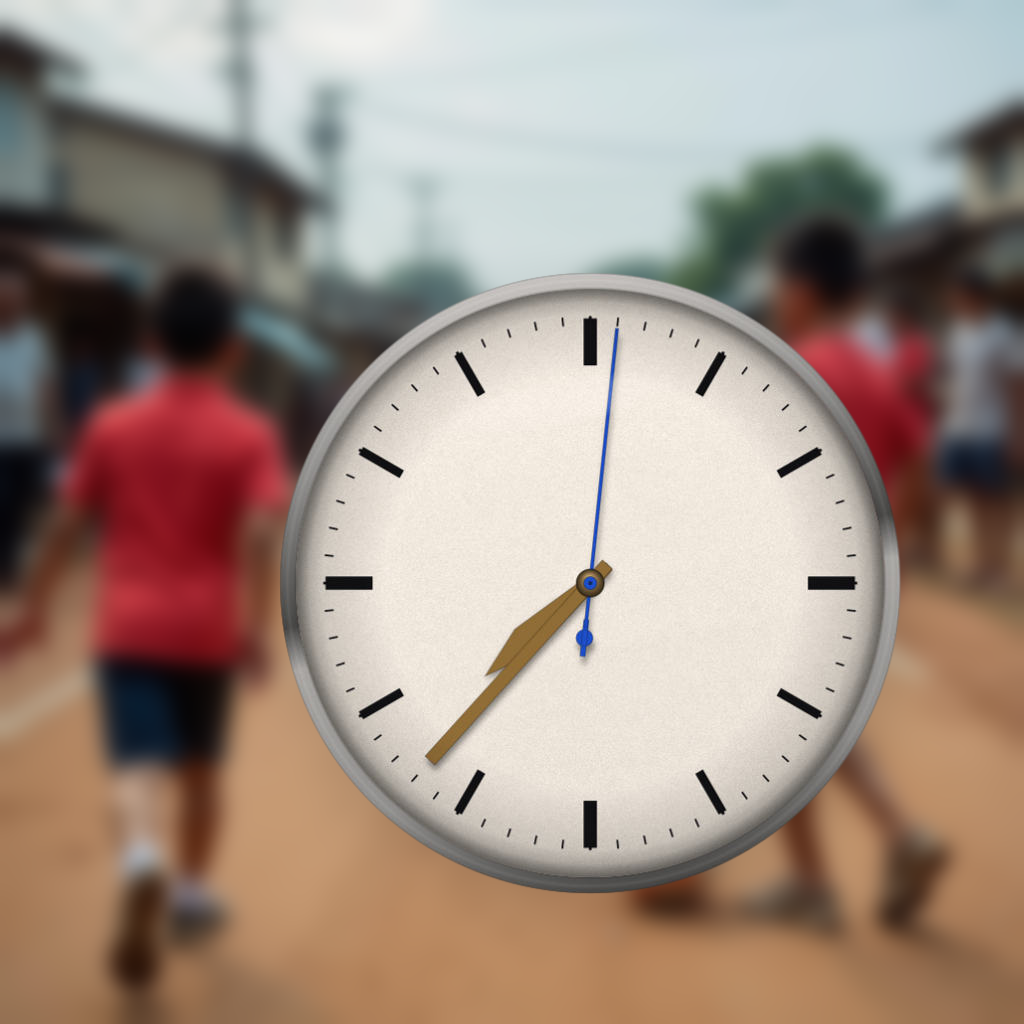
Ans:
7h37m01s
